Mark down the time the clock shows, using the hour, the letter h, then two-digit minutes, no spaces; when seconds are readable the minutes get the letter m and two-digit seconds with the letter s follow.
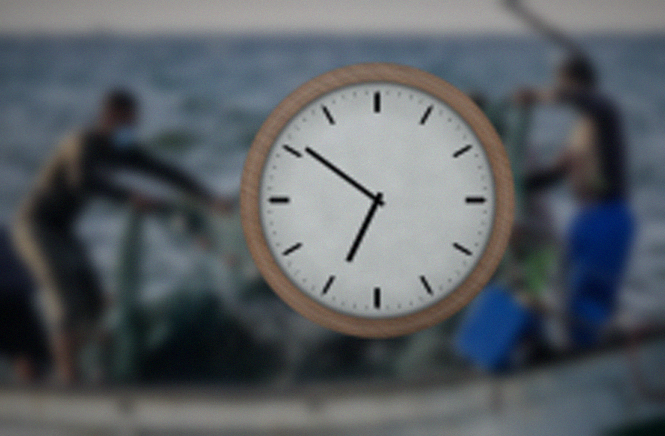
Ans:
6h51
